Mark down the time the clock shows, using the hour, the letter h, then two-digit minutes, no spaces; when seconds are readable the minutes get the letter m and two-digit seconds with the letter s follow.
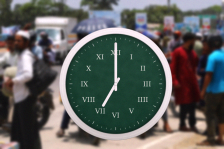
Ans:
7h00
